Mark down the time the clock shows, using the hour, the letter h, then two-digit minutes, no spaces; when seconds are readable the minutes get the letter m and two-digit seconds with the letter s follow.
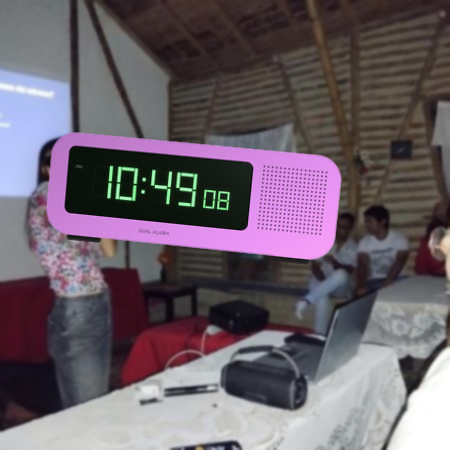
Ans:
10h49m08s
